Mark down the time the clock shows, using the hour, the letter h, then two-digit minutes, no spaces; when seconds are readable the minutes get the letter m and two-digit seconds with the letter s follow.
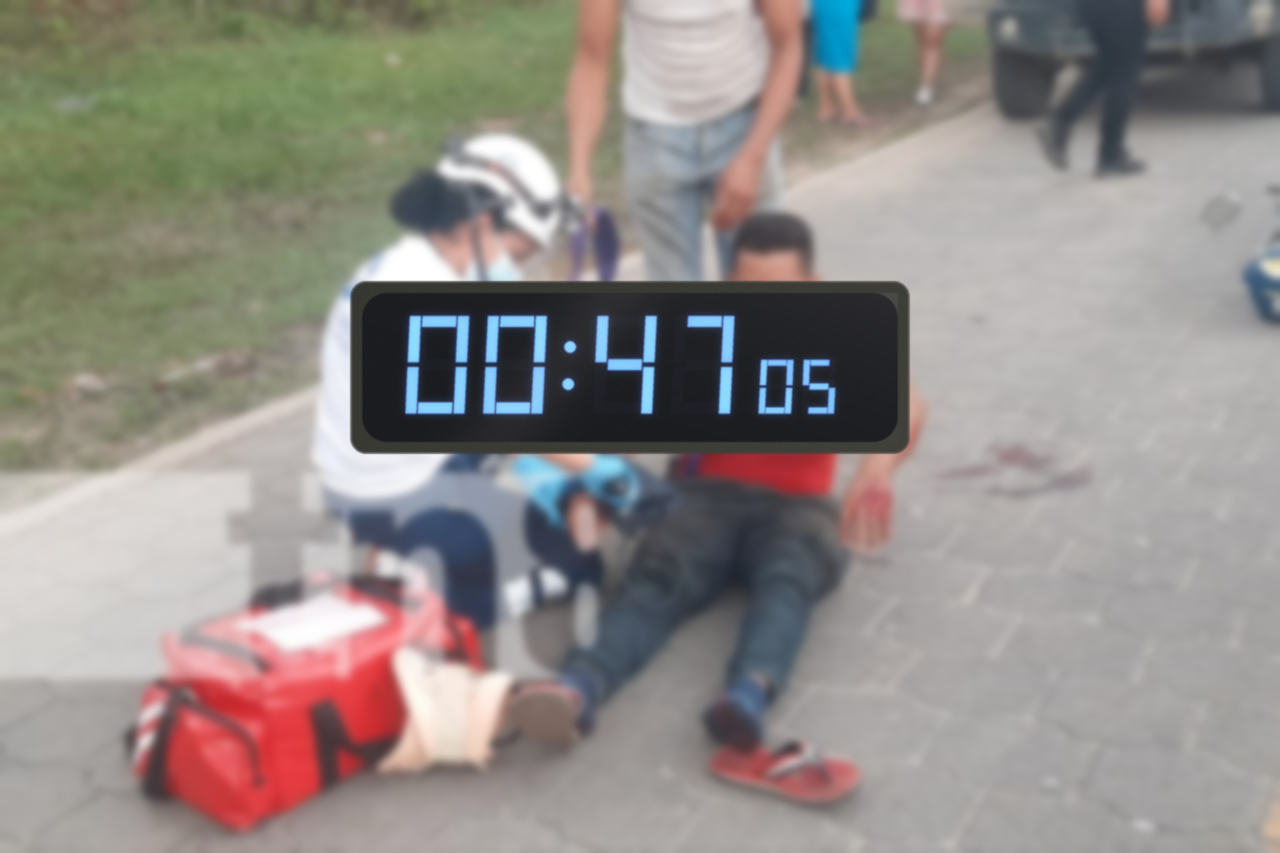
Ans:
0h47m05s
